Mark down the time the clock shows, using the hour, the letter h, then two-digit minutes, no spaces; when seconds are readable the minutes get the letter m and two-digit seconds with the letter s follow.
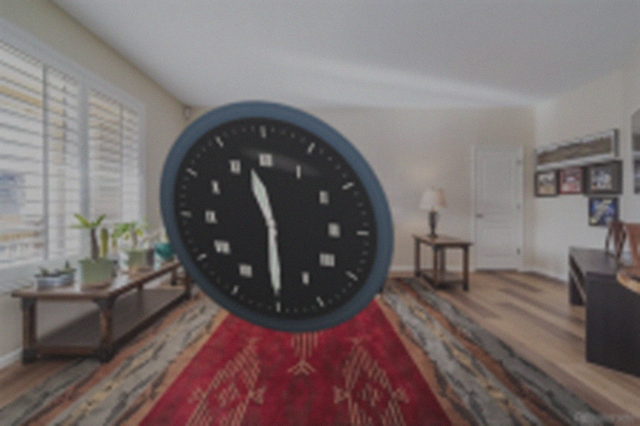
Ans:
11h30
